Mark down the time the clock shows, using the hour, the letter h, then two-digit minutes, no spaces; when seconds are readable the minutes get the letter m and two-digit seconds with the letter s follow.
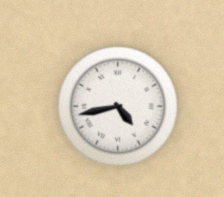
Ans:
4h43
